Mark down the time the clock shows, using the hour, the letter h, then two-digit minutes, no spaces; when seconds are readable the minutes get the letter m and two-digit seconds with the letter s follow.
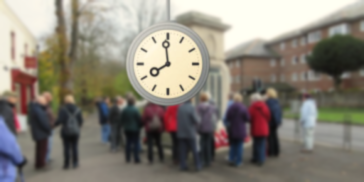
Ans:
7h59
